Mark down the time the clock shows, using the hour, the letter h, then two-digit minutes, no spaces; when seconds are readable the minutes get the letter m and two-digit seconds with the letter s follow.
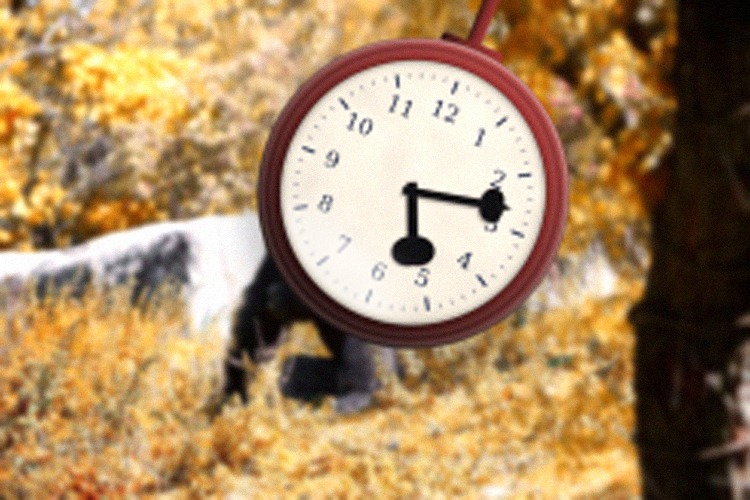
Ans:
5h13
